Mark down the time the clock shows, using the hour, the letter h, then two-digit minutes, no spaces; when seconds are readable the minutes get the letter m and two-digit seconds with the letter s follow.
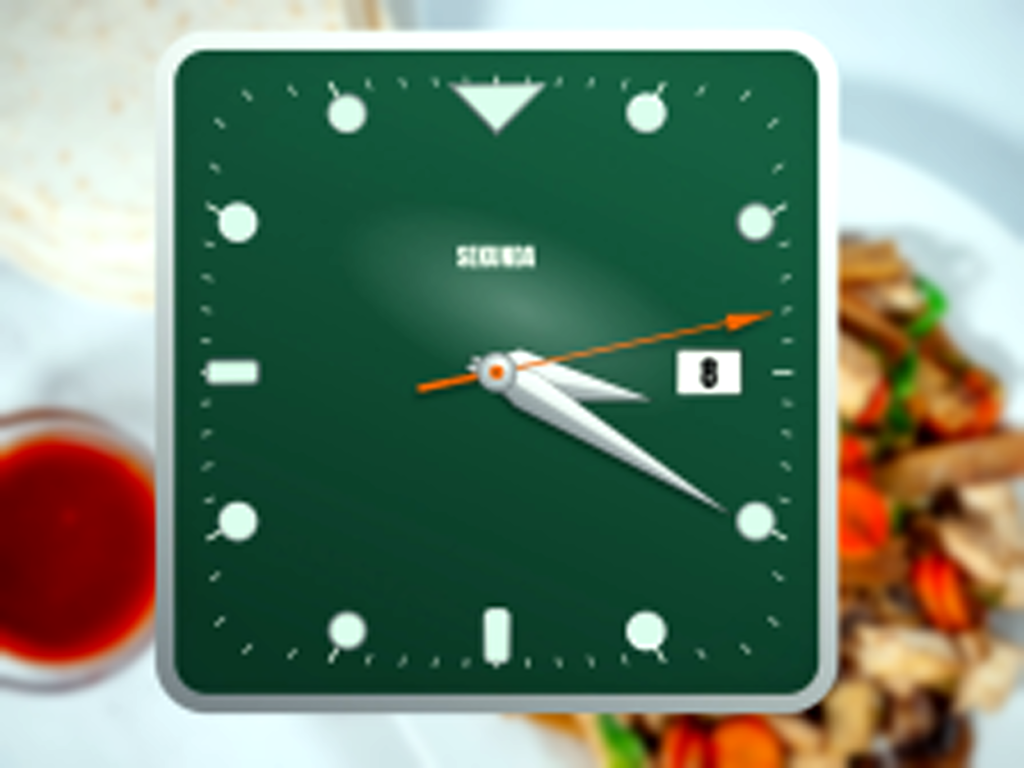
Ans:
3h20m13s
